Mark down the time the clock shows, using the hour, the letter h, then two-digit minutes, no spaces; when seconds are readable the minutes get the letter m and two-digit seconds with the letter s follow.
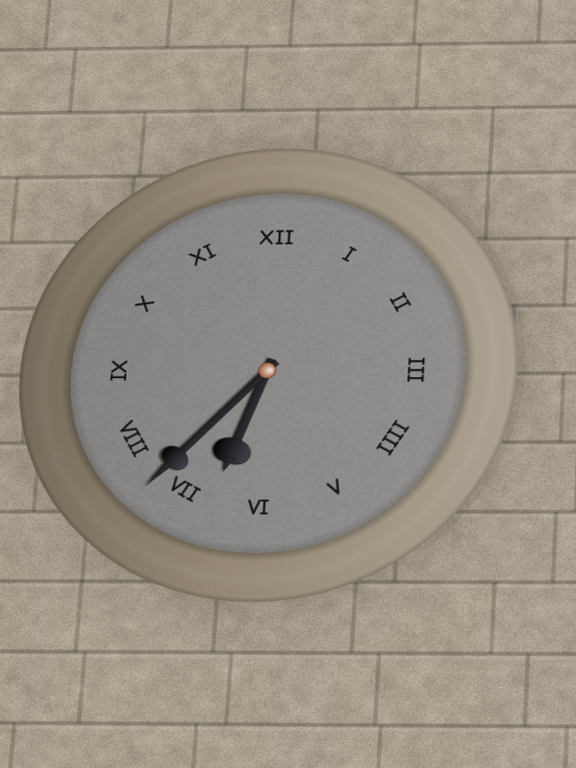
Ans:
6h37
